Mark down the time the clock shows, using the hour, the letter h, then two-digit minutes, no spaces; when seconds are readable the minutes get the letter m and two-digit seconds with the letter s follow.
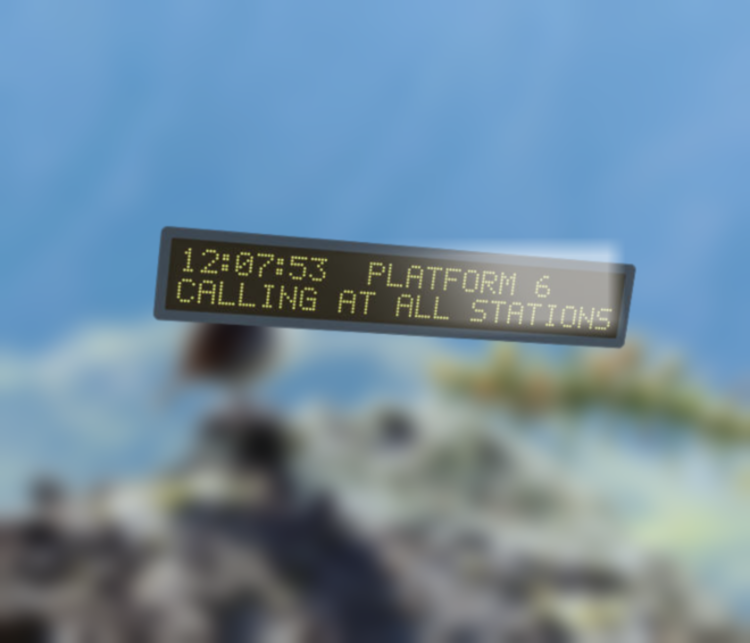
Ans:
12h07m53s
